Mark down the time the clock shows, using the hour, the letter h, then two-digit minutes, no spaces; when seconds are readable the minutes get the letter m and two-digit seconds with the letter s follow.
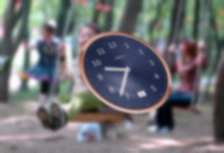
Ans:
9h37
